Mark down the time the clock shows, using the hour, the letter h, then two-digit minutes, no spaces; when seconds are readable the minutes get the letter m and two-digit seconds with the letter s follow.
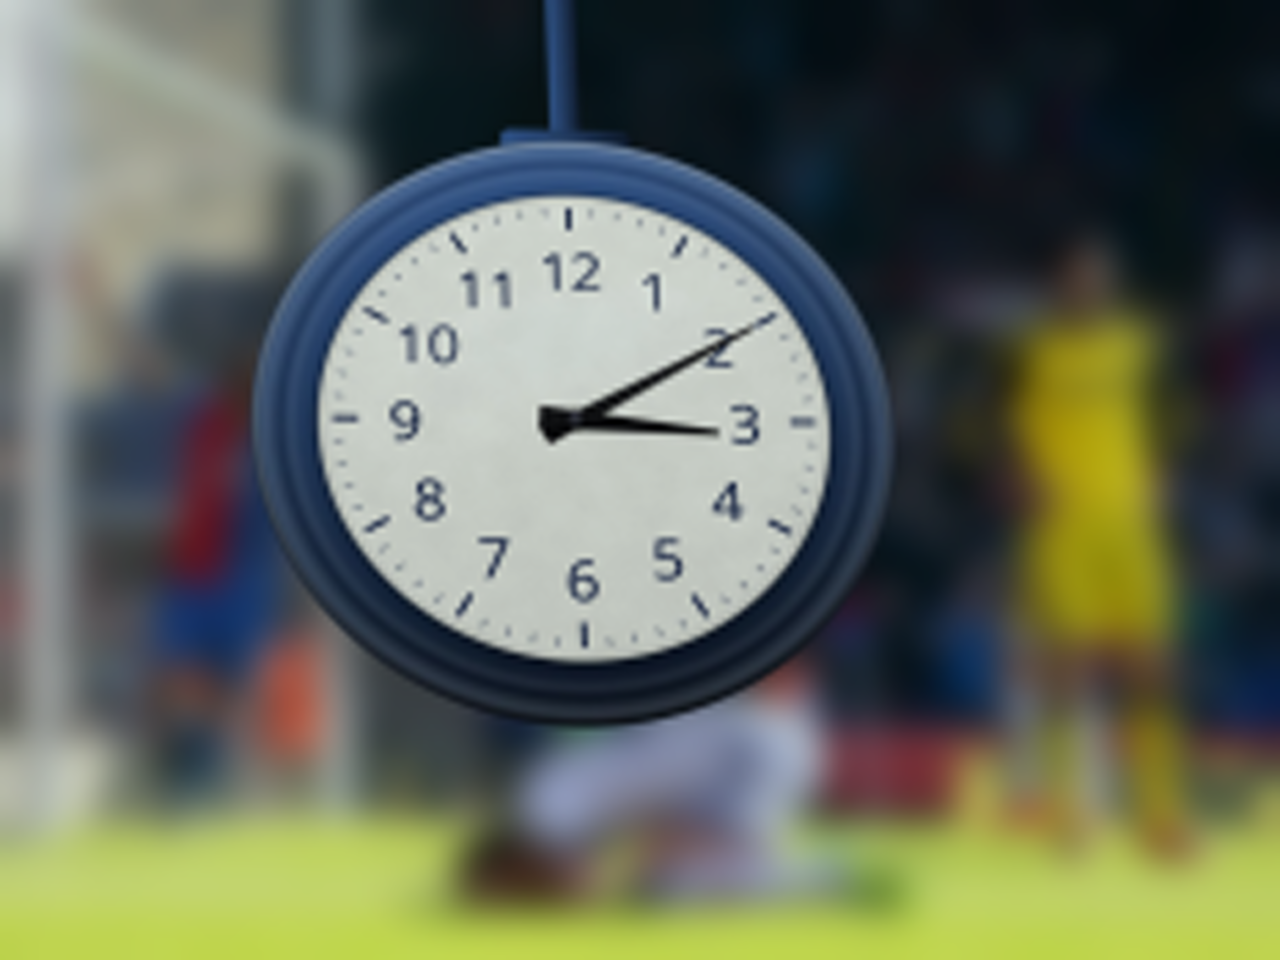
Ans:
3h10
